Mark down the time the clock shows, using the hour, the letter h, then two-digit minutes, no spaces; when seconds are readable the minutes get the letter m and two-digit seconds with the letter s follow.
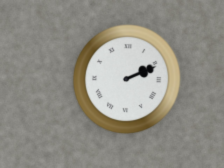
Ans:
2h11
